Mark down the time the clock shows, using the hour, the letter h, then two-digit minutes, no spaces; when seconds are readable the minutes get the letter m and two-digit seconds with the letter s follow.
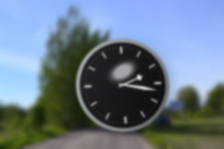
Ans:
2h17
